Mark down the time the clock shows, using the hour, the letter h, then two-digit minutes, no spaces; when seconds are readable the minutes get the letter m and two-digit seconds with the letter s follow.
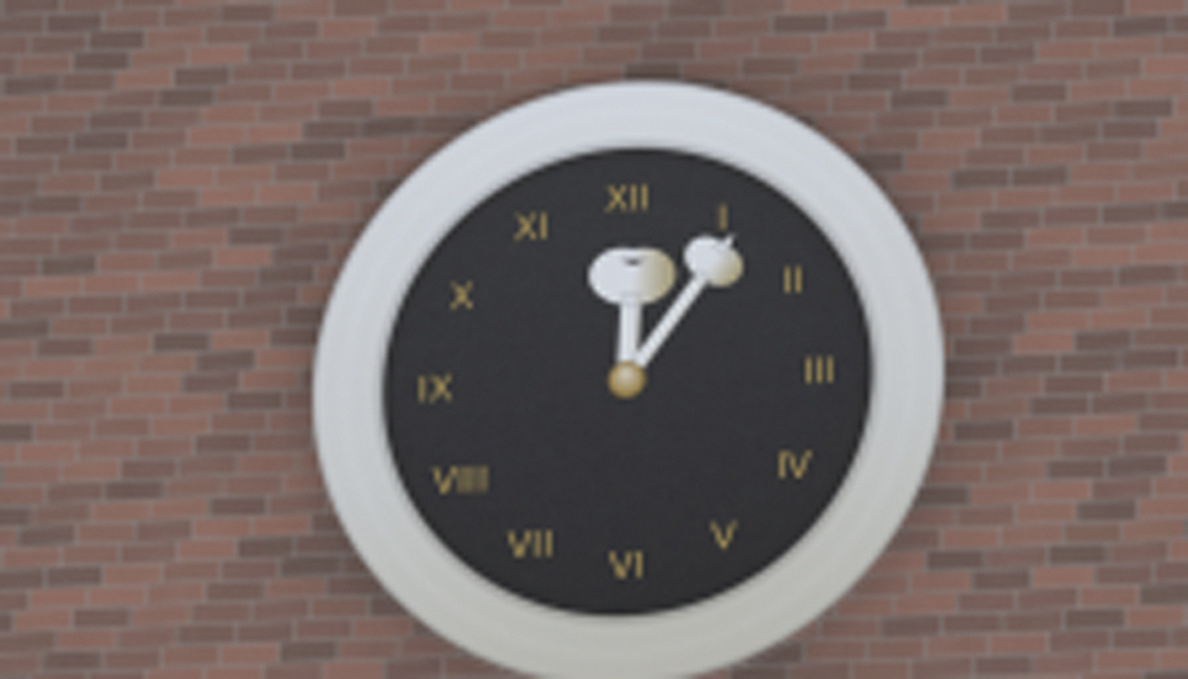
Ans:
12h06
